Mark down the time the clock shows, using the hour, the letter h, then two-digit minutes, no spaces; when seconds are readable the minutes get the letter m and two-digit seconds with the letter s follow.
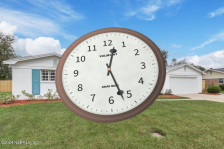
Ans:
12h27
